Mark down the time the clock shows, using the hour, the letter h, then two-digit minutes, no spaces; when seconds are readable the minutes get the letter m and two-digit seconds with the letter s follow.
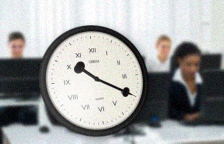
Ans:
10h20
